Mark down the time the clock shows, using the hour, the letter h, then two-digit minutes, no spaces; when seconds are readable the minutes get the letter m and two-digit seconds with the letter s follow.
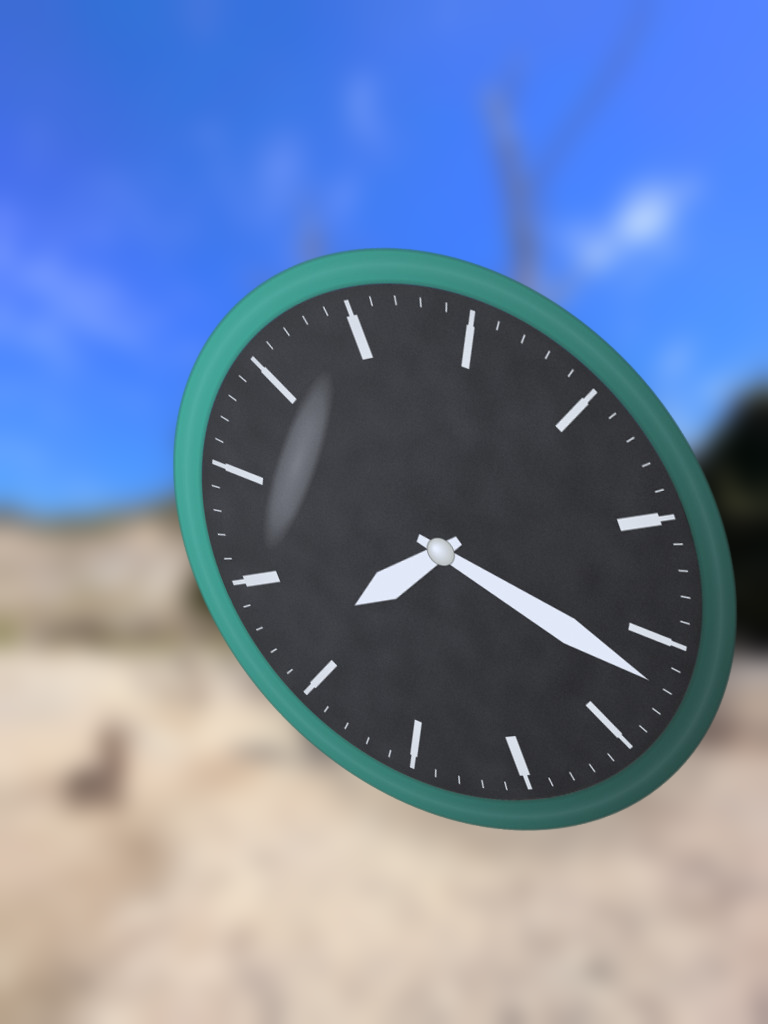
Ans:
8h22
